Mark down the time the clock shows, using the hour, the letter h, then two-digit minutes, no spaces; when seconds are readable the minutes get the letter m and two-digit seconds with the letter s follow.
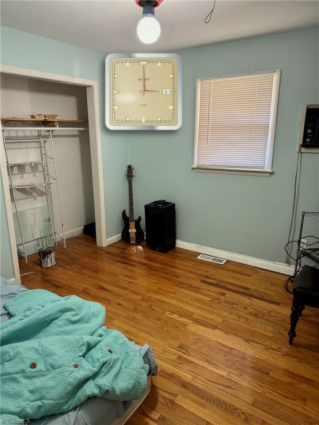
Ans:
3h00
